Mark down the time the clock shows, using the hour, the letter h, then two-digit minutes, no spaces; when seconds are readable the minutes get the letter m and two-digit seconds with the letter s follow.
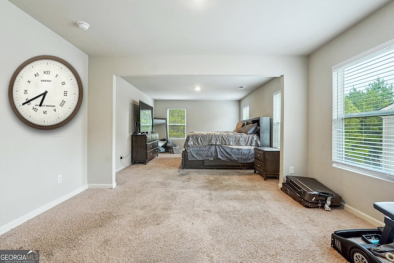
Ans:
6h40
